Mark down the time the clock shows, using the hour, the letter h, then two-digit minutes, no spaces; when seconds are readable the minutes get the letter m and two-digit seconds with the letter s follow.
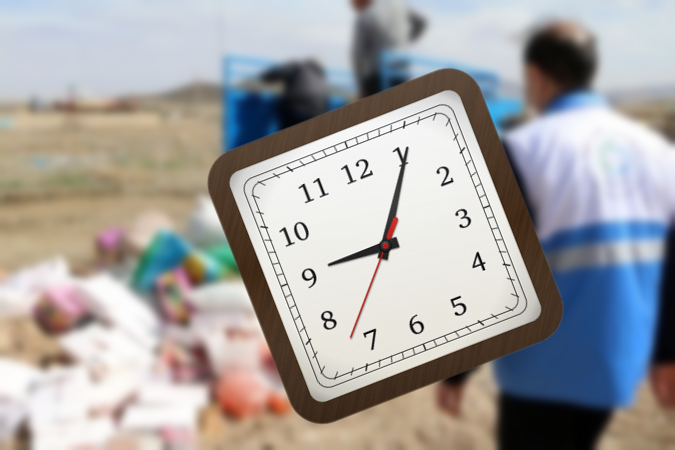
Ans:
9h05m37s
